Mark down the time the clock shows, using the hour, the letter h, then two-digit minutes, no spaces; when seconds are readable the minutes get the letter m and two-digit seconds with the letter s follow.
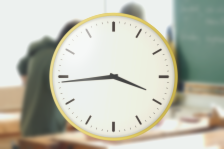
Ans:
3h44
